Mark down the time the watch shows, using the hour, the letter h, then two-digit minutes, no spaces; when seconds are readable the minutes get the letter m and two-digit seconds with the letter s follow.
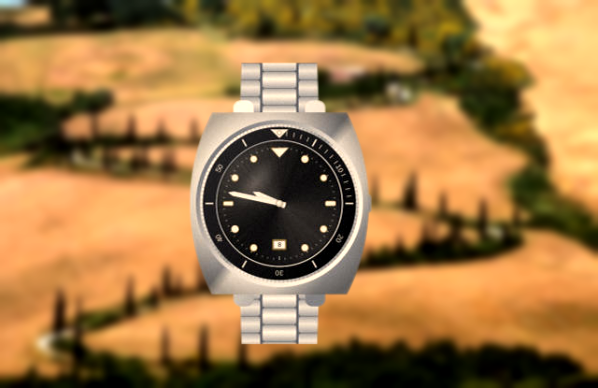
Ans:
9h47
